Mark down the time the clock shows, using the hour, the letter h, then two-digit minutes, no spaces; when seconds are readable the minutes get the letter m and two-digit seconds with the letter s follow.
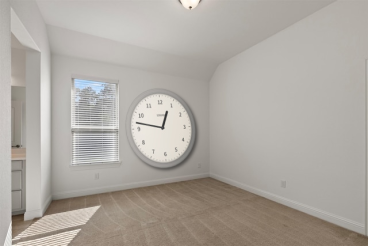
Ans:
12h47
